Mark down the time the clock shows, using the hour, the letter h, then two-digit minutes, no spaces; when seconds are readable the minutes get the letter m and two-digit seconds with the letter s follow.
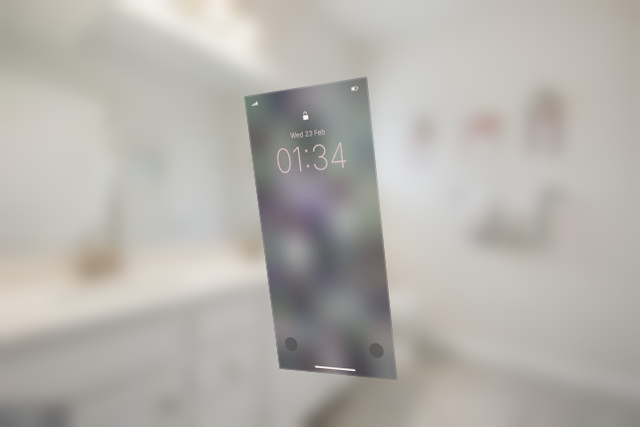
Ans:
1h34
